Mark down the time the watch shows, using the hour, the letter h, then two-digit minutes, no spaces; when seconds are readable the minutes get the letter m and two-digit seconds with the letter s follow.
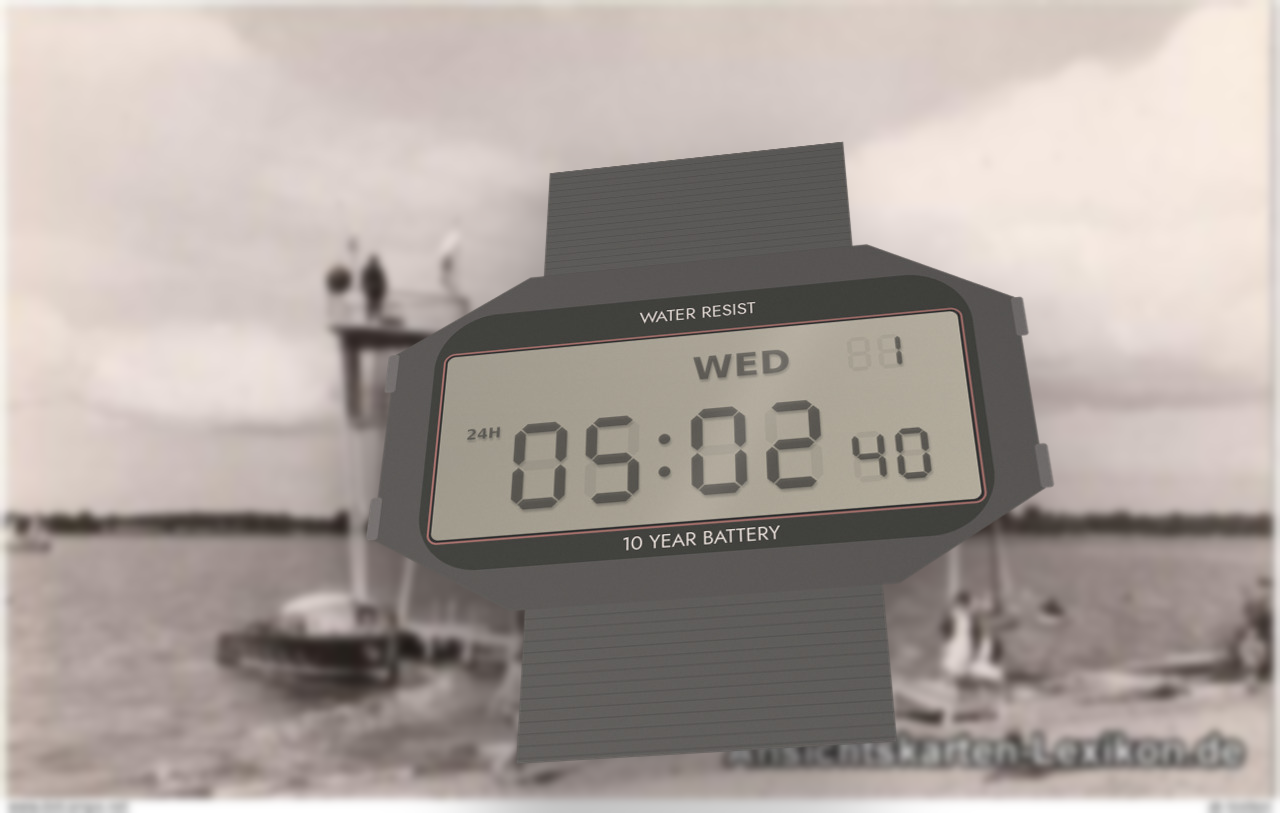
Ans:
5h02m40s
